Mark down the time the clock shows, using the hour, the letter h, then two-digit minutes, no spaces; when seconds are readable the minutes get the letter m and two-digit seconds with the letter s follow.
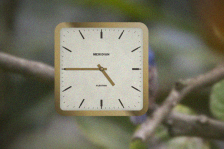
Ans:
4h45
